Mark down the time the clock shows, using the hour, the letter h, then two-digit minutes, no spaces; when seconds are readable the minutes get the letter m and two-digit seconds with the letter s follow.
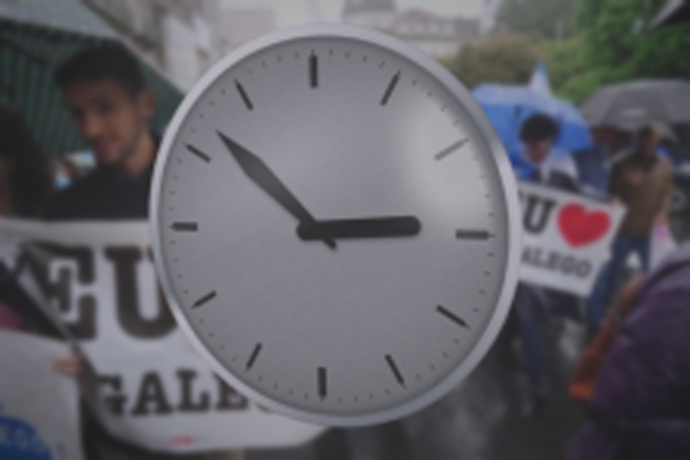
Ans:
2h52
